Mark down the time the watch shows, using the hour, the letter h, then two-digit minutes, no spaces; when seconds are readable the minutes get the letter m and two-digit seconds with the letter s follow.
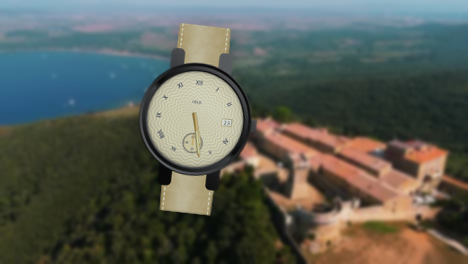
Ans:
5h28
